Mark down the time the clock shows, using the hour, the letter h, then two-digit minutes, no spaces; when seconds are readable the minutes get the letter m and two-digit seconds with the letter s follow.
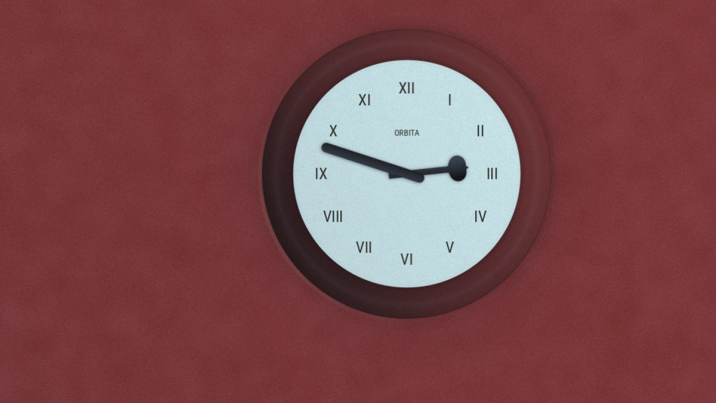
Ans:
2h48
